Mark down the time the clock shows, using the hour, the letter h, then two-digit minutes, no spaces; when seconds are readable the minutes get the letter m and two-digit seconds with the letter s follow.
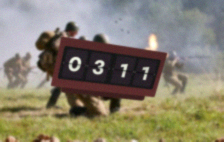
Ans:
3h11
